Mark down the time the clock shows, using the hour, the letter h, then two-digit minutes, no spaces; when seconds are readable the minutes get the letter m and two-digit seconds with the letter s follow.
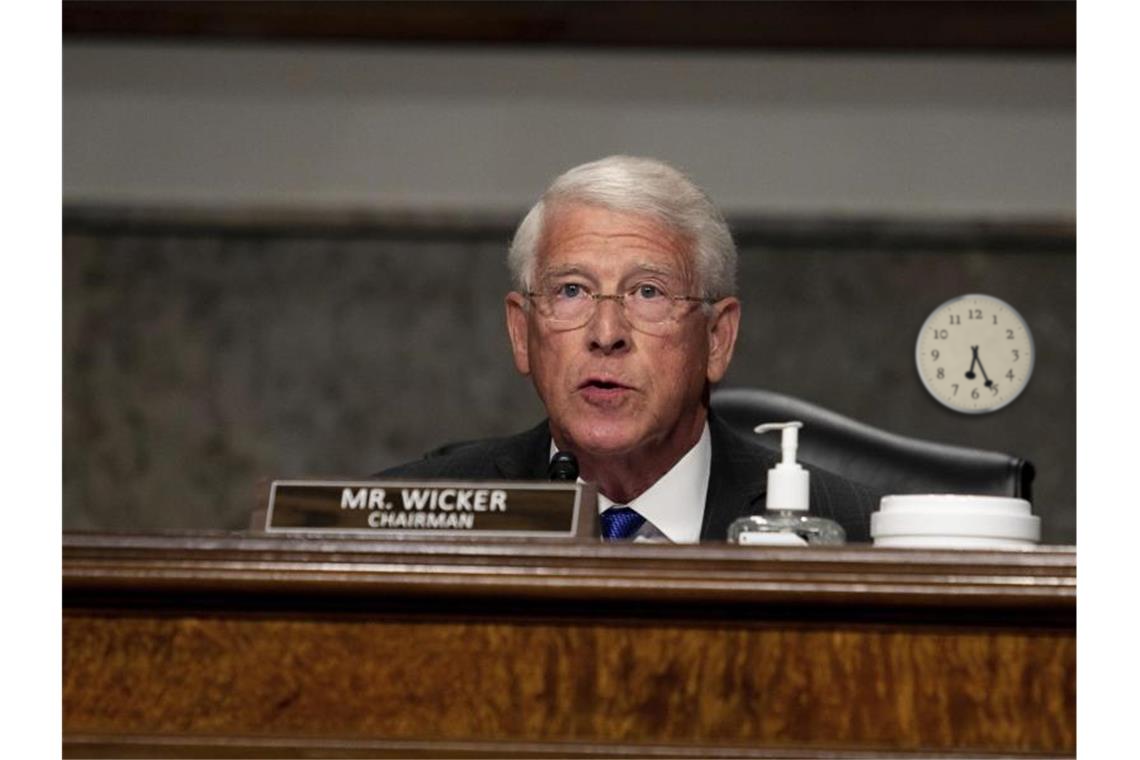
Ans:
6h26
